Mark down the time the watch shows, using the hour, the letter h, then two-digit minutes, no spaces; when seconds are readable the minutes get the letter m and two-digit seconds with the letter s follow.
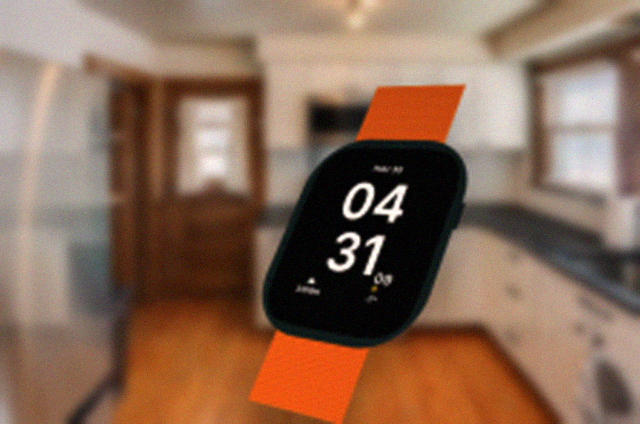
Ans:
4h31
